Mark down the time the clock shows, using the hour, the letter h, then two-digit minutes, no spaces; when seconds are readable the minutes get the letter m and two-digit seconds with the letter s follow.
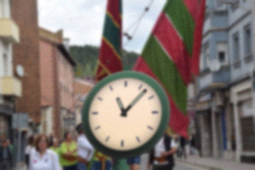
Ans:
11h07
